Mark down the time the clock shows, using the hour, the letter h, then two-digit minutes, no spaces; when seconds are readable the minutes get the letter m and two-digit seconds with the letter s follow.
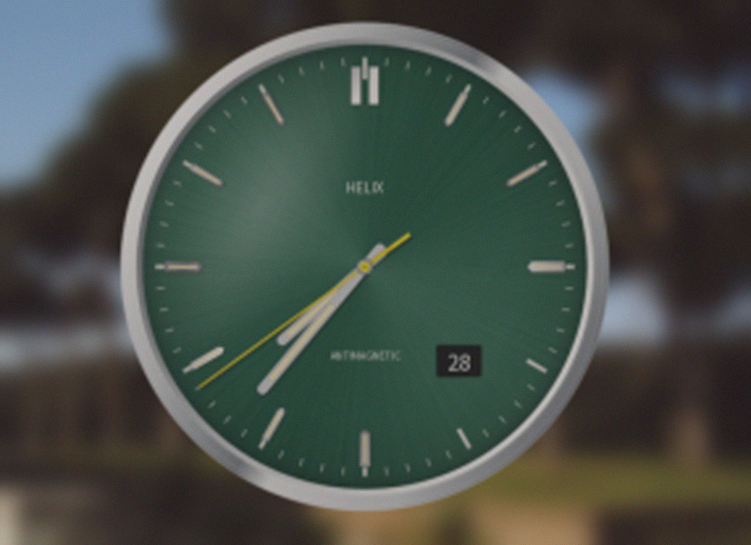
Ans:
7h36m39s
